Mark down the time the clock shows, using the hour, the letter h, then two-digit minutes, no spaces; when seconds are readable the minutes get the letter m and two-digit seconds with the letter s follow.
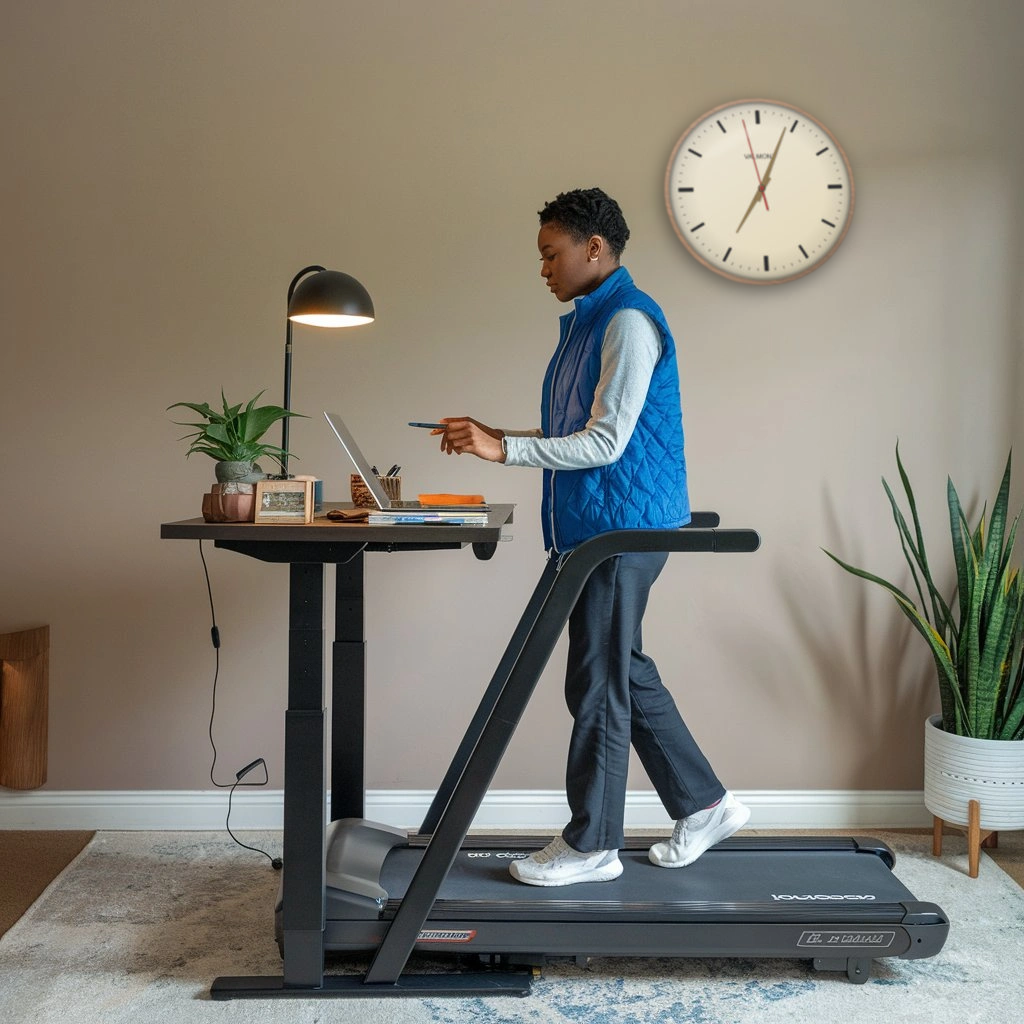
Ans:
7h03m58s
